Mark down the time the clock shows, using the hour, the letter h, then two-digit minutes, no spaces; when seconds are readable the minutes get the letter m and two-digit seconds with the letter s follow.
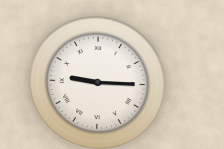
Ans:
9h15
